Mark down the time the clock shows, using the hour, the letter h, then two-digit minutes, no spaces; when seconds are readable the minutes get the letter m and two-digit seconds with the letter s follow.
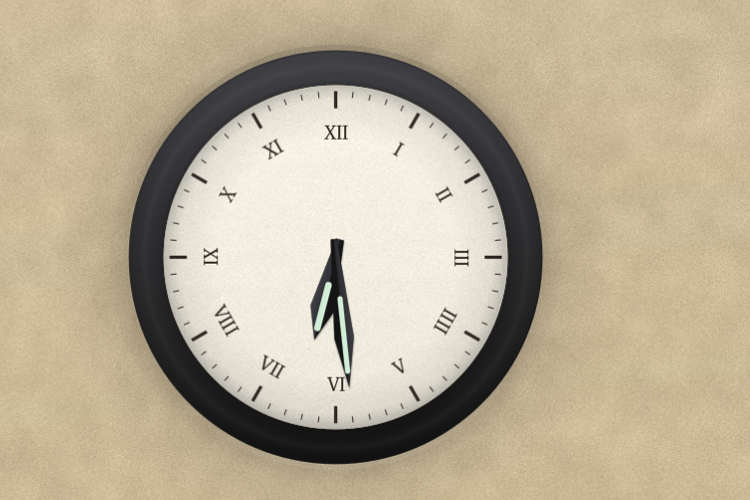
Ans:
6h29
